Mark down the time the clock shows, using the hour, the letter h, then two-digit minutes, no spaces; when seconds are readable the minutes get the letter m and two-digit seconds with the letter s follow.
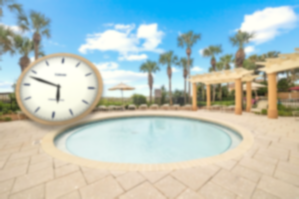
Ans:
5h48
